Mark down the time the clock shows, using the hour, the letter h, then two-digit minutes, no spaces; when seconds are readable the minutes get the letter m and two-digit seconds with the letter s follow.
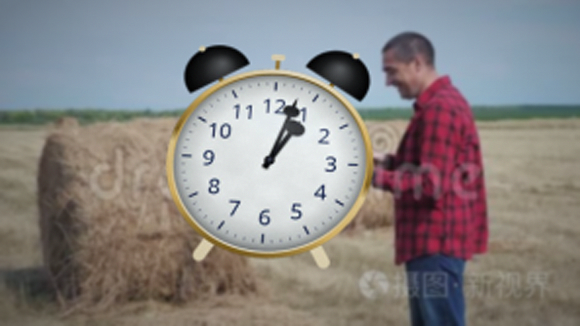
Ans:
1h03
